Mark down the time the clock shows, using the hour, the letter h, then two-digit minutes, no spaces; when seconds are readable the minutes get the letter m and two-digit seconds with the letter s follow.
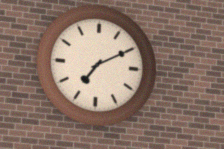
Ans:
7h10
